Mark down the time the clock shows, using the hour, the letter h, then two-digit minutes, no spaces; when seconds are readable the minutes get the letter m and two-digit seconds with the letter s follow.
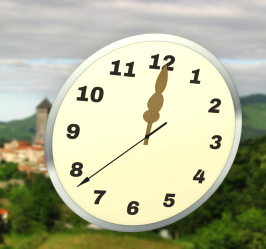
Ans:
12h00m38s
